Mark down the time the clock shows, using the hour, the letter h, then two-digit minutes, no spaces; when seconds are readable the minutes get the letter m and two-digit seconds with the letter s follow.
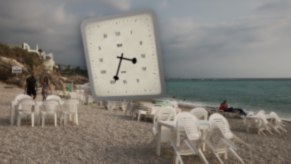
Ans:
3h34
